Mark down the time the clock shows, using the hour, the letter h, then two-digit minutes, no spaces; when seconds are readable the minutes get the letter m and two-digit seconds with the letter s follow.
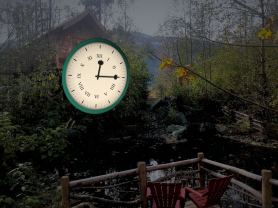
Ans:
12h15
